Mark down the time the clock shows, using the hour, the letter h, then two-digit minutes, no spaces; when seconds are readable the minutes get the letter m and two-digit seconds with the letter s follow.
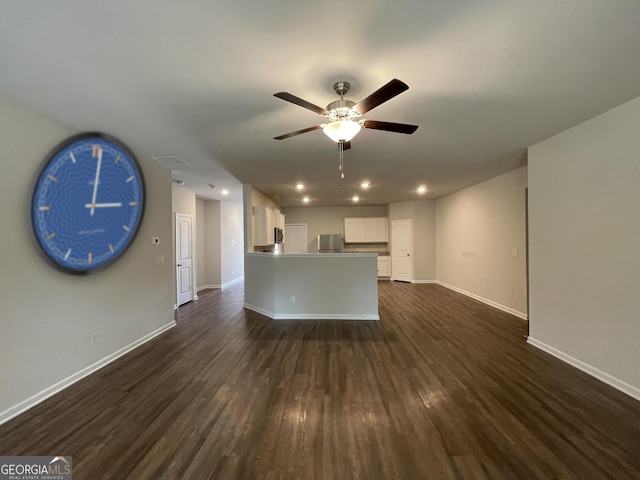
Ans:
3h01
